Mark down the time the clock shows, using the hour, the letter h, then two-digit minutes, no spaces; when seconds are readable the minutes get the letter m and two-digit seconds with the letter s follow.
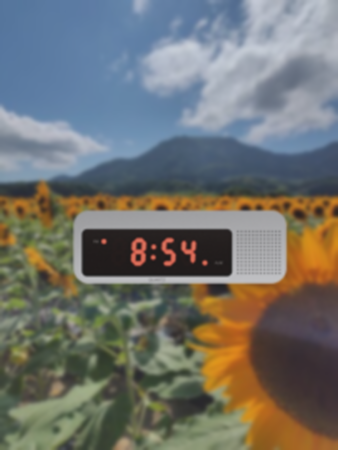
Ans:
8h54
